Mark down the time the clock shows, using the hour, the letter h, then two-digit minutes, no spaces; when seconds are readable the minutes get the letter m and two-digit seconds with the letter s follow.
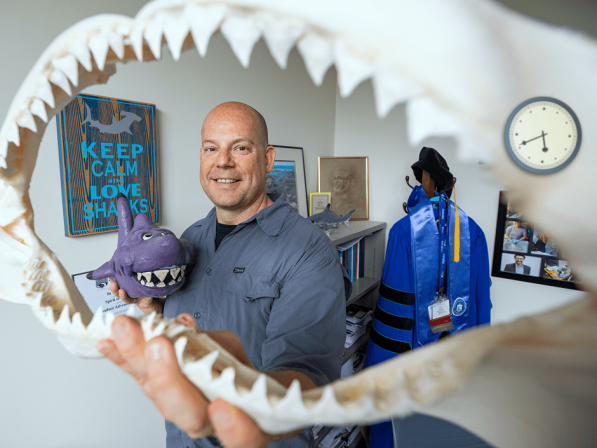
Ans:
5h41
